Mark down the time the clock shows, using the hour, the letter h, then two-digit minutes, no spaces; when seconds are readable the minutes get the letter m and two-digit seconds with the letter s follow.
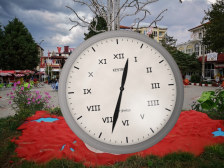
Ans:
12h33
